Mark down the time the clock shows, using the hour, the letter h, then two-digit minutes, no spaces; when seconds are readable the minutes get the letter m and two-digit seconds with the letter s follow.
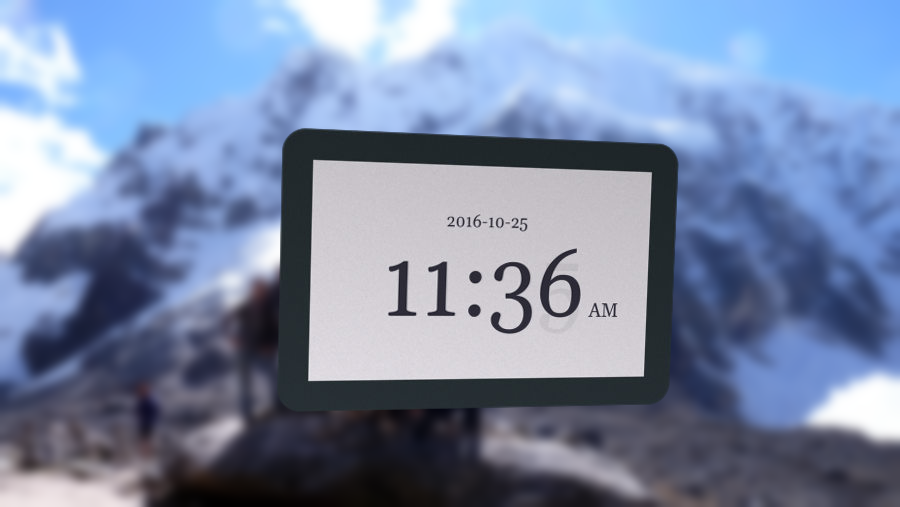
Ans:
11h36
